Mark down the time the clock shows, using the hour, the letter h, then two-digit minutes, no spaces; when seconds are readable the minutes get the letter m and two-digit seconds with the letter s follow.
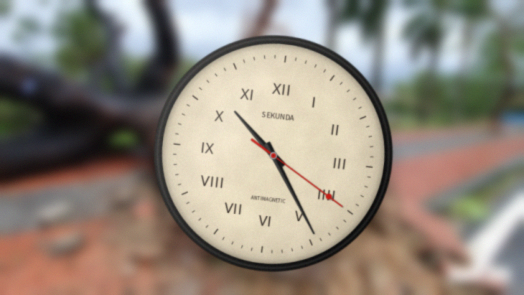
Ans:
10h24m20s
